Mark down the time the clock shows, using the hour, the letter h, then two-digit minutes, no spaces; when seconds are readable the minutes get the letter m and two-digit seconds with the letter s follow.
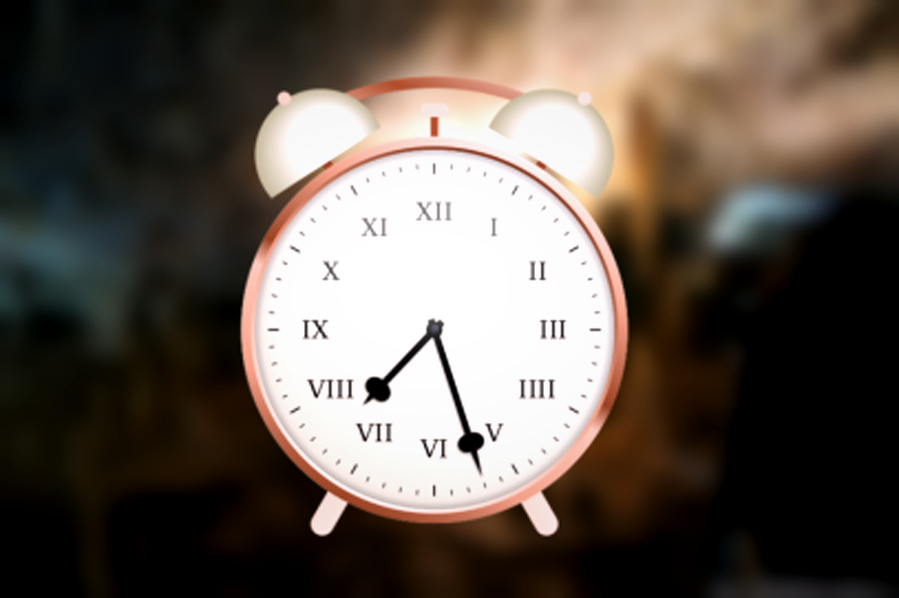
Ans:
7h27
